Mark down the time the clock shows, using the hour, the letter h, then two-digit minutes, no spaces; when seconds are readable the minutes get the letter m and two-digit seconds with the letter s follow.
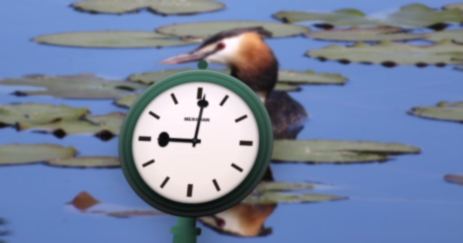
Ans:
9h01
